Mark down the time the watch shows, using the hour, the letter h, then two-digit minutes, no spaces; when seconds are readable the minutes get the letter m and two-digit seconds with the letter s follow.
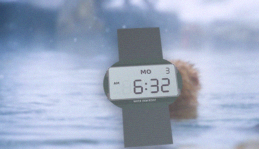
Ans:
6h32
